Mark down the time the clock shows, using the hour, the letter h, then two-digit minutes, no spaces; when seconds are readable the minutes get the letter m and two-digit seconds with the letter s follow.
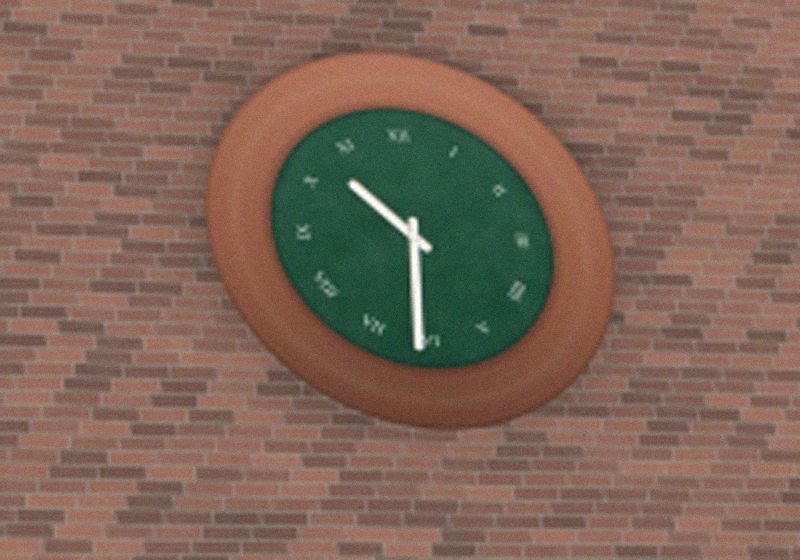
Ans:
10h31
